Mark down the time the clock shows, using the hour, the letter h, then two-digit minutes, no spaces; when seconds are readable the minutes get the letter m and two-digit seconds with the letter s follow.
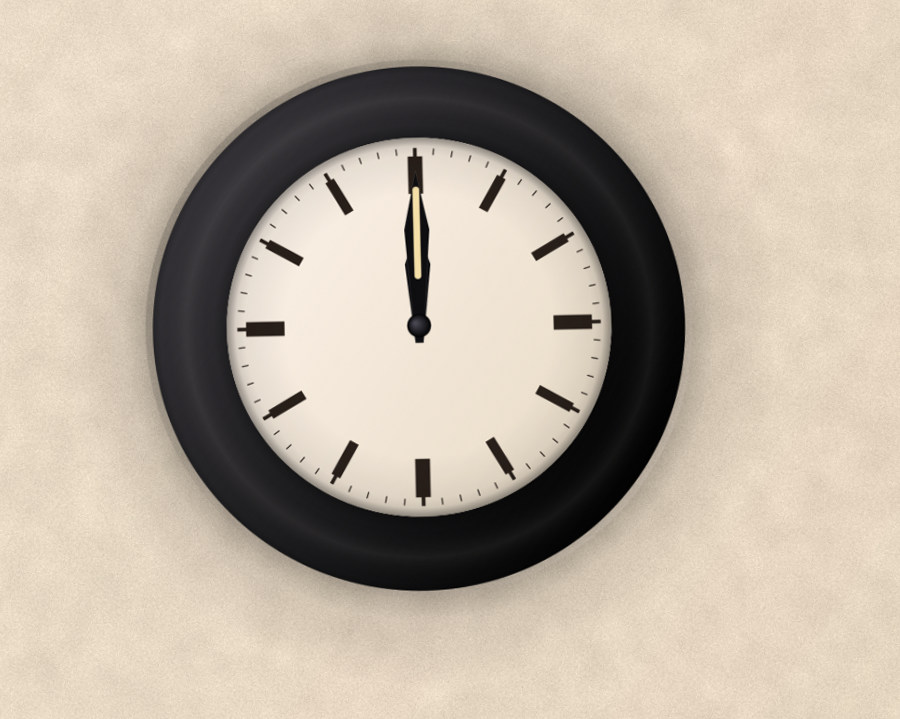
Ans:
12h00
